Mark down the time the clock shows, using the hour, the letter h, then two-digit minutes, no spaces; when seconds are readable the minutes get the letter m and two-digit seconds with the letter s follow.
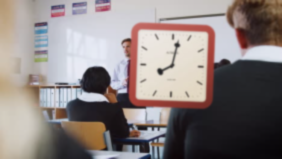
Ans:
8h02
